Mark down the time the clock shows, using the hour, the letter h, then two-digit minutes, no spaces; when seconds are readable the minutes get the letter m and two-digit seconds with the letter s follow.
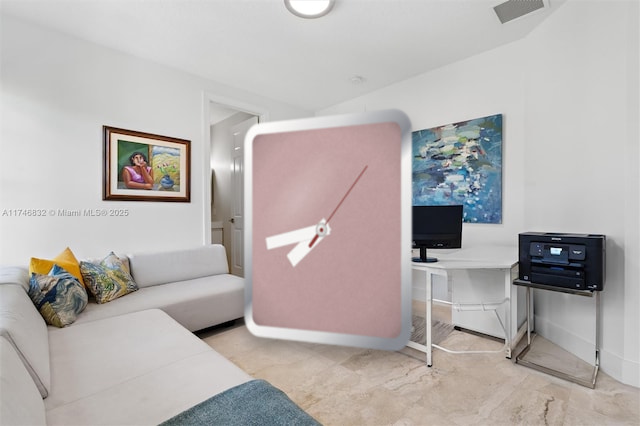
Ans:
7h43m07s
